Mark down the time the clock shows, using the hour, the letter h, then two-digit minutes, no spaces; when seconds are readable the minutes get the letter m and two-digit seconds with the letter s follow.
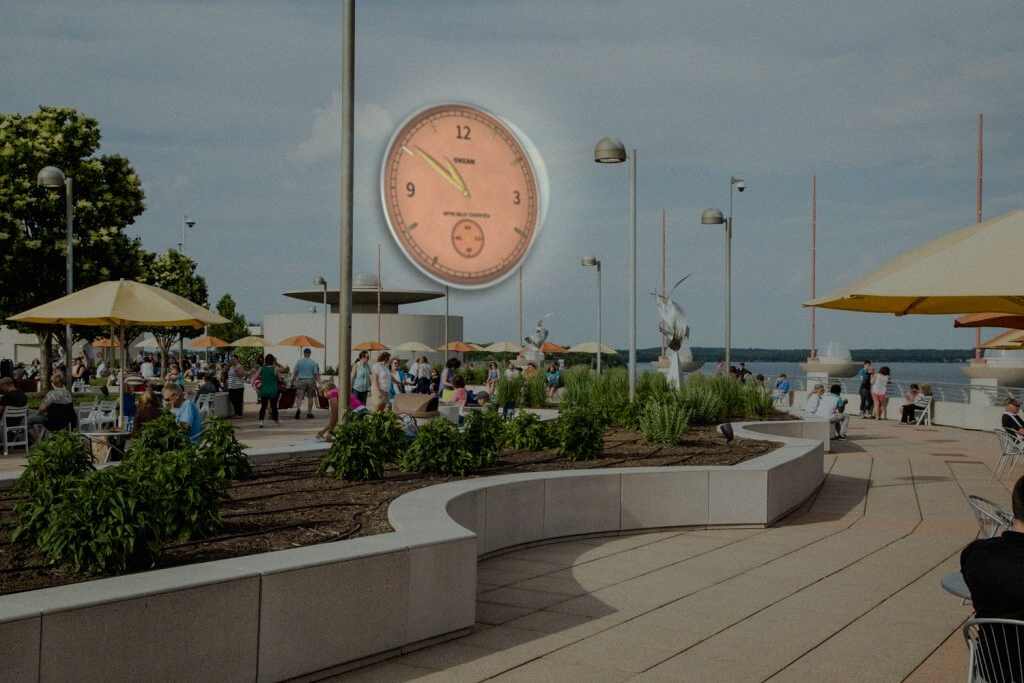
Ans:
10h51
